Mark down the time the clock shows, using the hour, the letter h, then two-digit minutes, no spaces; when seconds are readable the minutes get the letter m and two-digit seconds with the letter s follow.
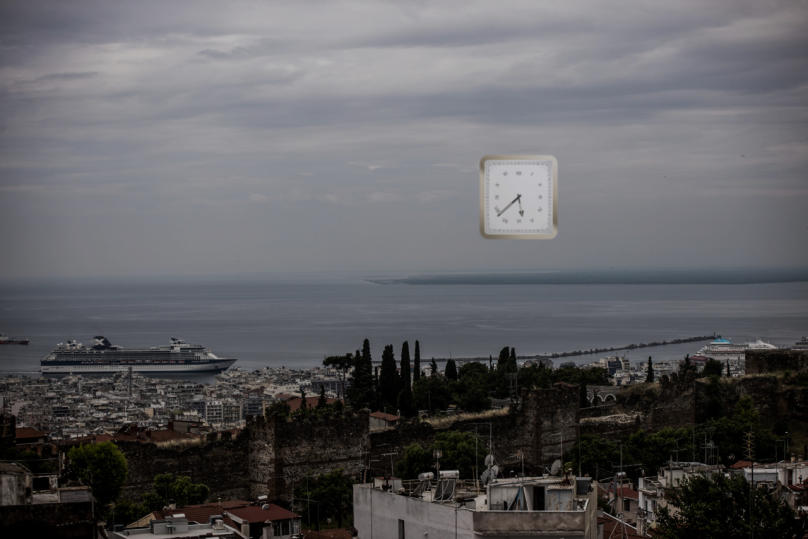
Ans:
5h38
